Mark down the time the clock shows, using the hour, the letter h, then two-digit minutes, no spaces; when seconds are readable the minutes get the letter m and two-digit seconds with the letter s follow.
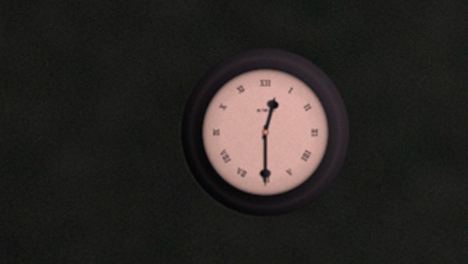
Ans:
12h30
